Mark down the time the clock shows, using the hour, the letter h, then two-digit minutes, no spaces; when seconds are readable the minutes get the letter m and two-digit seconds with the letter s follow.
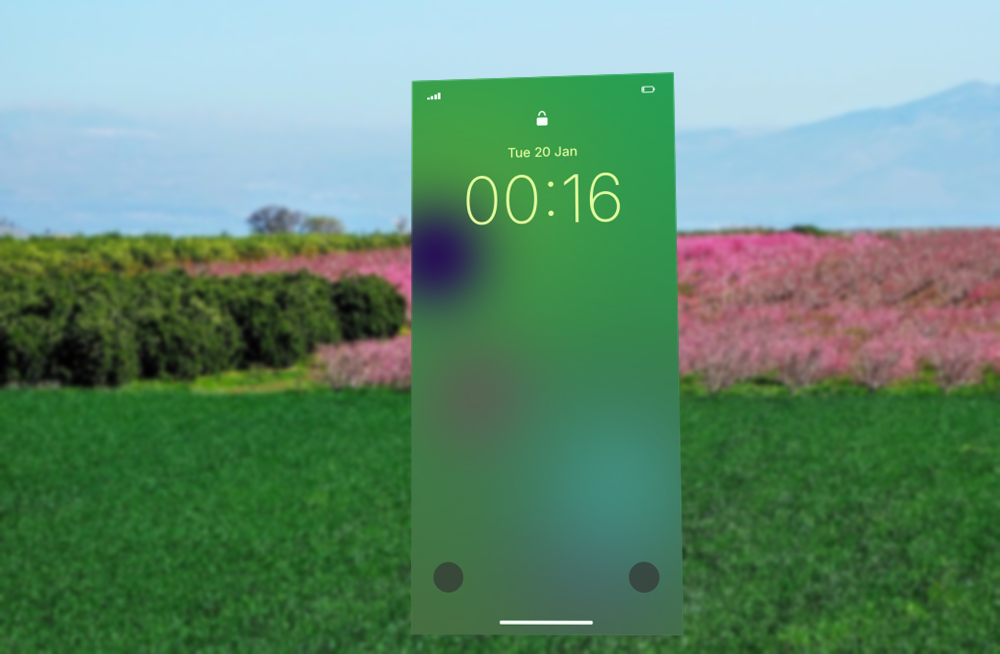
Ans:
0h16
